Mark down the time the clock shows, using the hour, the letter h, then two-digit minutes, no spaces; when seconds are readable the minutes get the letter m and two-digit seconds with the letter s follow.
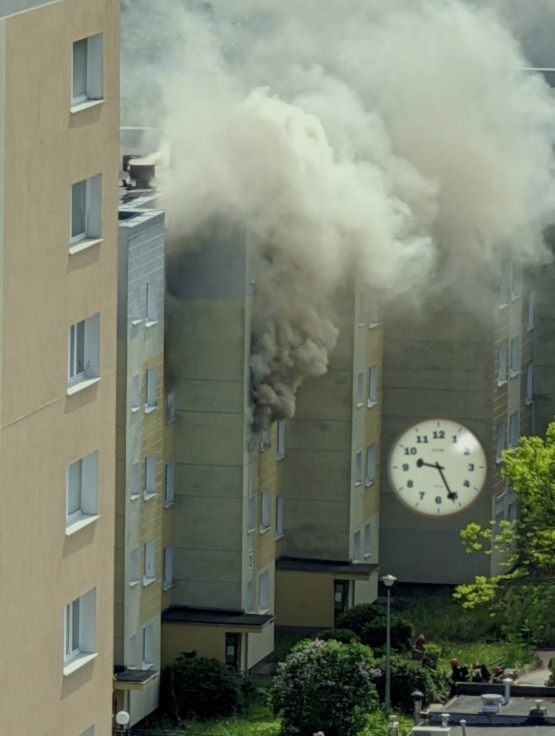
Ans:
9h26
